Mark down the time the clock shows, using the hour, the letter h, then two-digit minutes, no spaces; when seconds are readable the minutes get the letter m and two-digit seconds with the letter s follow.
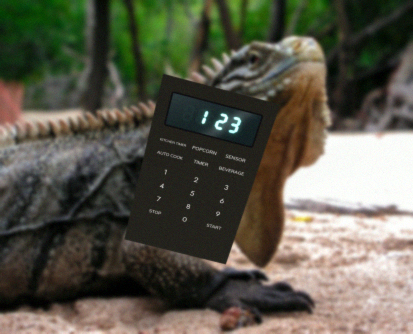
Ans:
1h23
